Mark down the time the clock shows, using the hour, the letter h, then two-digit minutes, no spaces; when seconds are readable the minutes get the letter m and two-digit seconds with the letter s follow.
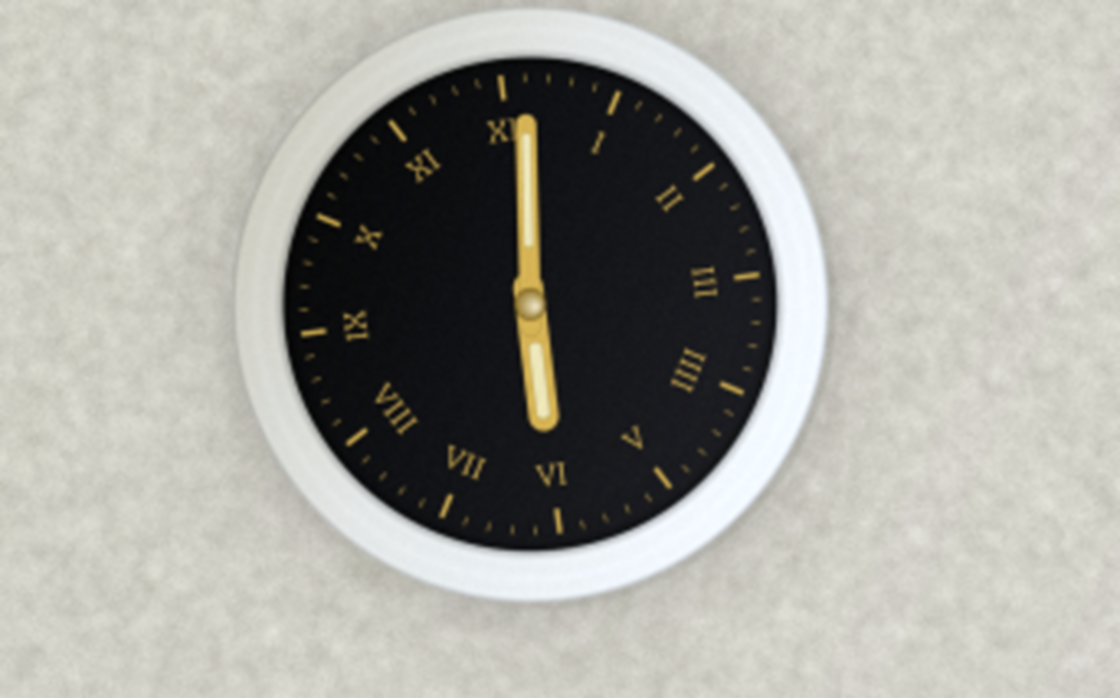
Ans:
6h01
